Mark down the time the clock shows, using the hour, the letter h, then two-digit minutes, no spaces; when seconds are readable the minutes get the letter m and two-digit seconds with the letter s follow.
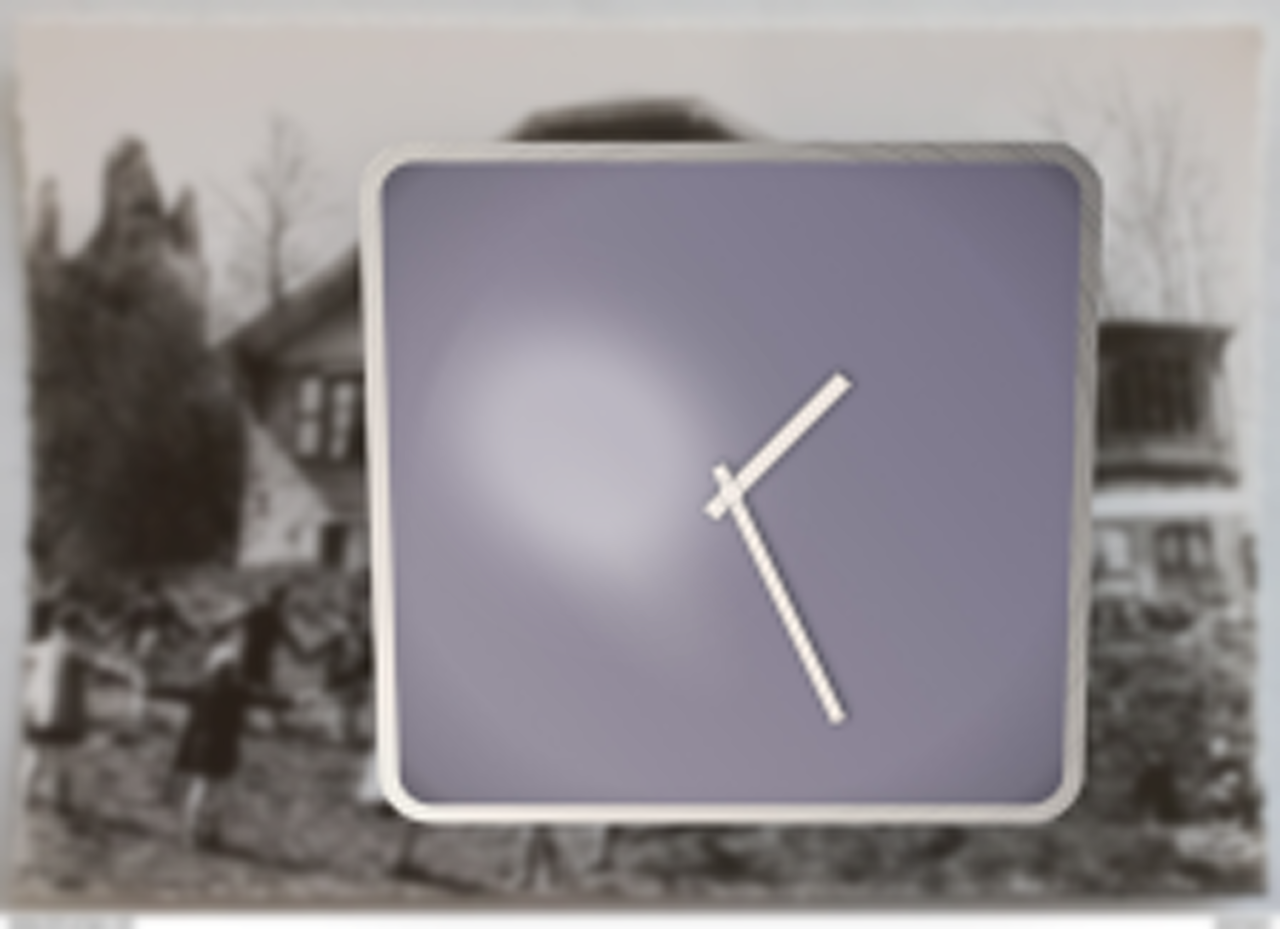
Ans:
1h26
